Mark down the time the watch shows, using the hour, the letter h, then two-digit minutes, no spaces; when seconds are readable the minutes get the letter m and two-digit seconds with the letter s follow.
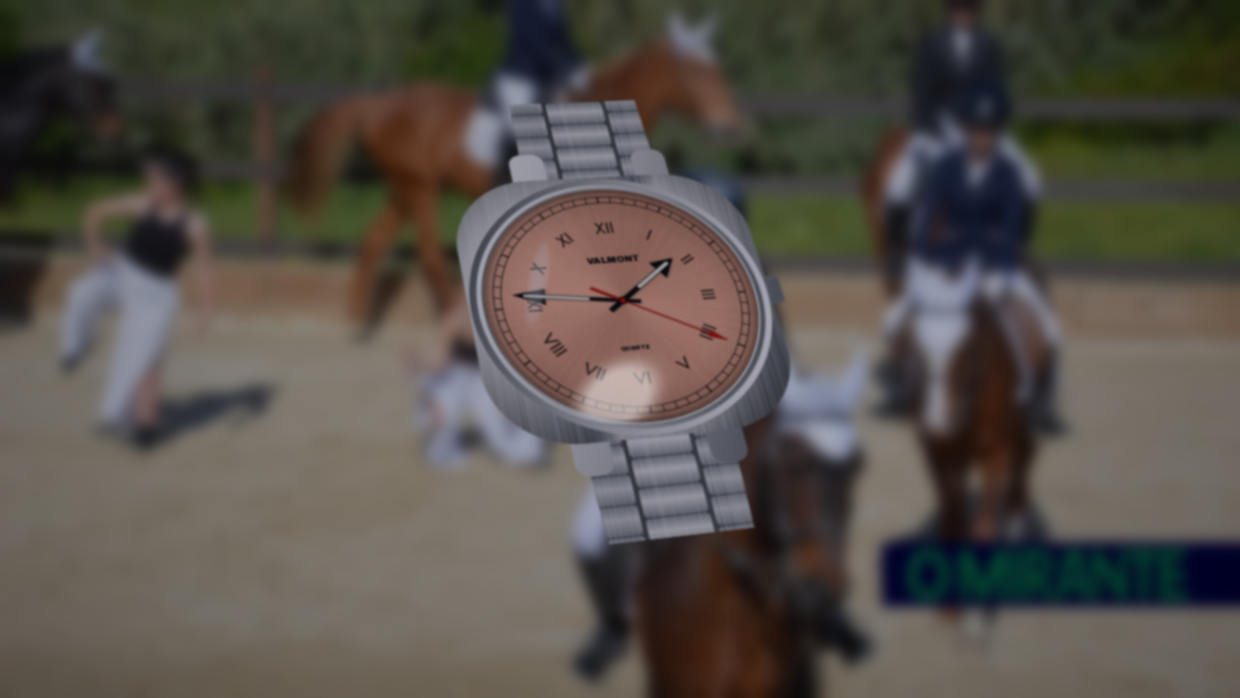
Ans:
1h46m20s
